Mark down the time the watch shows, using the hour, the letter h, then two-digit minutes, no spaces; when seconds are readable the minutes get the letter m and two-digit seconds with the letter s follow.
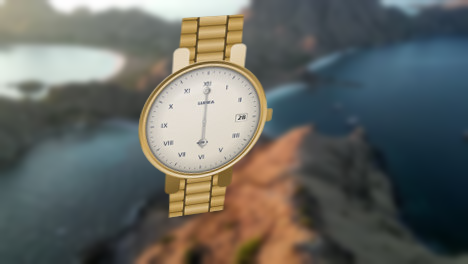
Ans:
6h00
